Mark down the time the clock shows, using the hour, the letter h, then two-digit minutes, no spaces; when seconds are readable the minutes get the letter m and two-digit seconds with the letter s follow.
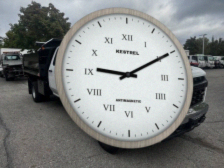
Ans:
9h10
